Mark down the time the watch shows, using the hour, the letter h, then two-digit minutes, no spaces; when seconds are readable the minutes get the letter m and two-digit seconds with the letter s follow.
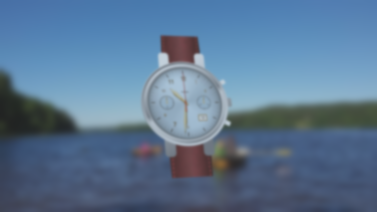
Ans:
10h31
